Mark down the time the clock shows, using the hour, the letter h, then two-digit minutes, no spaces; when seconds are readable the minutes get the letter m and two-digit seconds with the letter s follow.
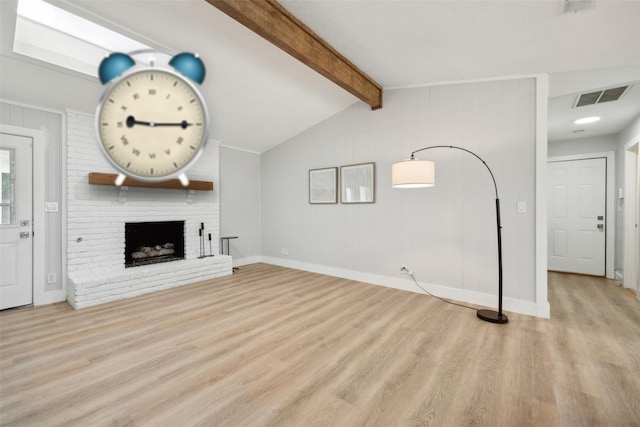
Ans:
9h15
